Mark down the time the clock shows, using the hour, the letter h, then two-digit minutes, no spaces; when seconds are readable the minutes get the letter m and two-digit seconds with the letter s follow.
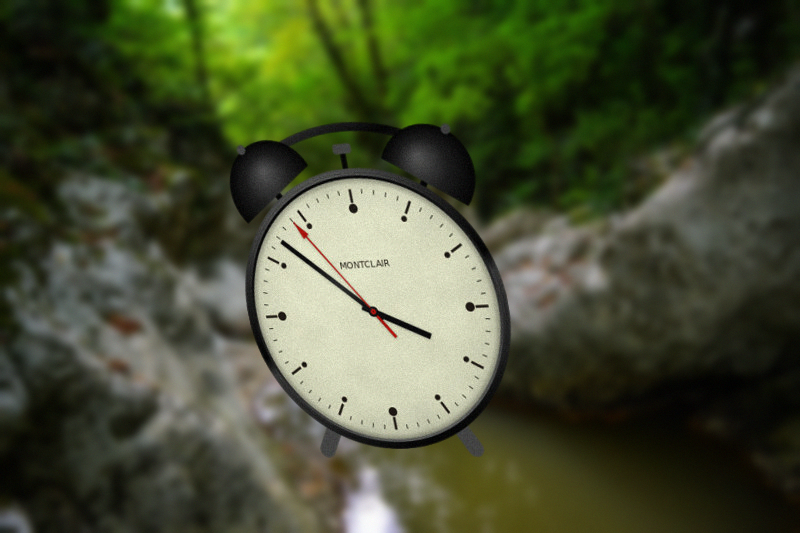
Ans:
3h51m54s
